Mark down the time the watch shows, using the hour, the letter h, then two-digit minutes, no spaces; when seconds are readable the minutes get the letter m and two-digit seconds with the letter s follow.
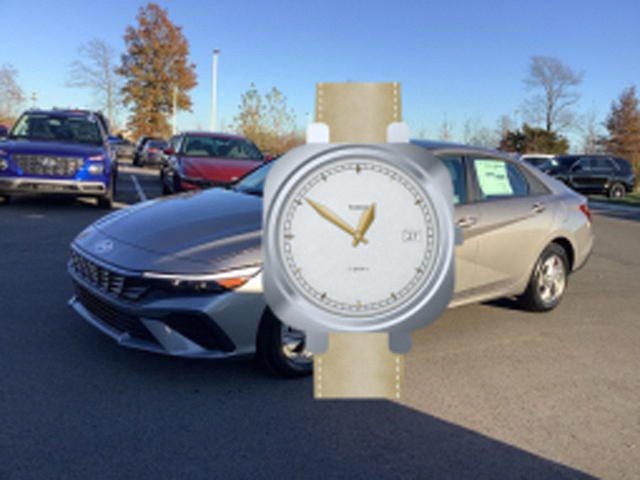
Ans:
12h51
